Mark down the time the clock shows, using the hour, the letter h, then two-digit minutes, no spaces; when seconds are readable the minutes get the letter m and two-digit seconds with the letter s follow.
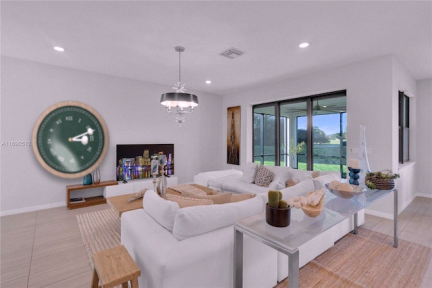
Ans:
3h12
